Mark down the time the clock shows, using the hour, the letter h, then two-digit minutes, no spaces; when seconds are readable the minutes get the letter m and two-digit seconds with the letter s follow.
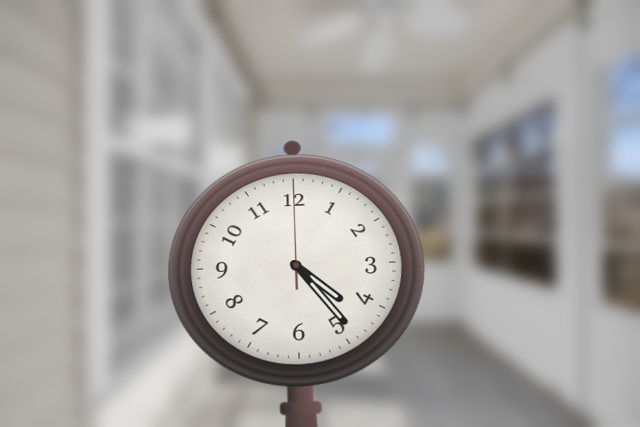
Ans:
4h24m00s
